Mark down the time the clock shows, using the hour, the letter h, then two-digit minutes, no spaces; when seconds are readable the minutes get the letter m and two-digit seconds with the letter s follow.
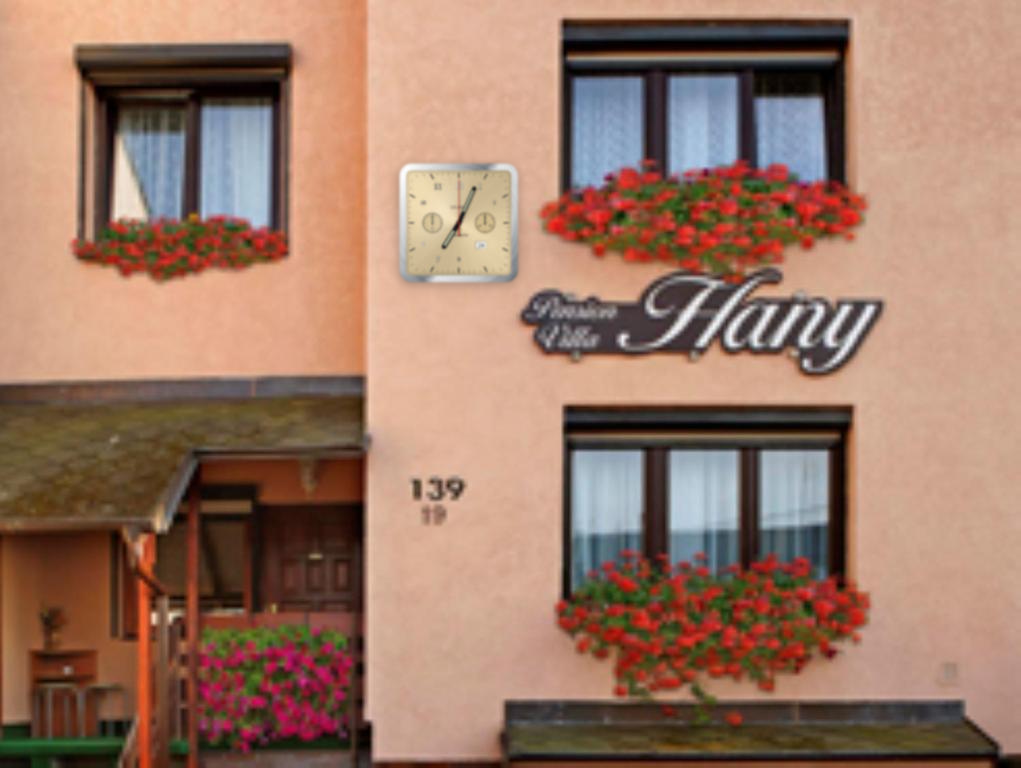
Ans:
7h04
